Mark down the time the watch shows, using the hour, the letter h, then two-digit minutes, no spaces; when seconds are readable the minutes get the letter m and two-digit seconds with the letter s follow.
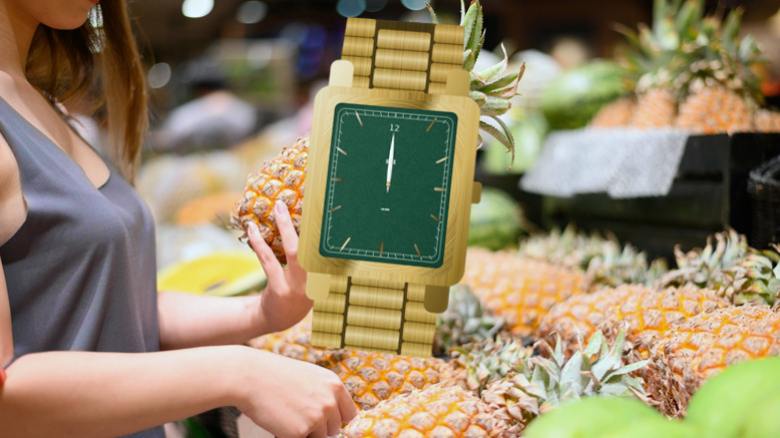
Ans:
12h00
